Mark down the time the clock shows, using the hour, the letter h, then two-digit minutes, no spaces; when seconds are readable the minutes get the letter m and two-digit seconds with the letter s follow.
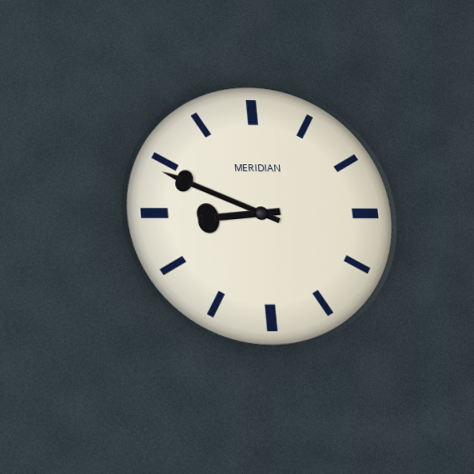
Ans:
8h49
